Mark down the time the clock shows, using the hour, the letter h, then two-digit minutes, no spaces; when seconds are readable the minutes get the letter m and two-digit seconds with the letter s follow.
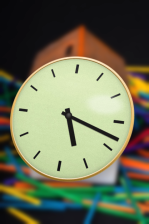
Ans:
5h18
